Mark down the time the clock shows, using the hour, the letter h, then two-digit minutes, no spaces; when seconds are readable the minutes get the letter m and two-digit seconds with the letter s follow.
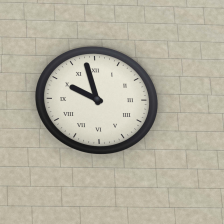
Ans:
9h58
